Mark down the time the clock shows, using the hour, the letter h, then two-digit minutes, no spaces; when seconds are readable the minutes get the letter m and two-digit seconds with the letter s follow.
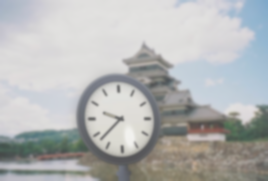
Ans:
9h38
